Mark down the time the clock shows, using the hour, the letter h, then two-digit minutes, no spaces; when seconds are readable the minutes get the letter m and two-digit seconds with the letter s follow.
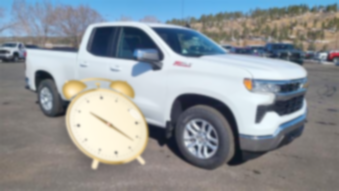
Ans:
10h22
